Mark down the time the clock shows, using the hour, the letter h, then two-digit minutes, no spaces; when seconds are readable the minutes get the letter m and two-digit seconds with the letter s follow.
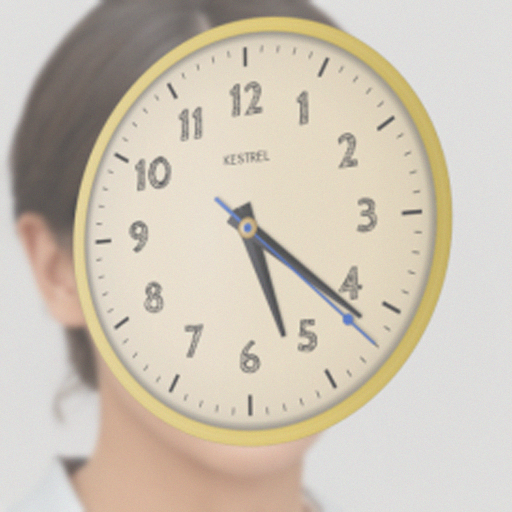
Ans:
5h21m22s
